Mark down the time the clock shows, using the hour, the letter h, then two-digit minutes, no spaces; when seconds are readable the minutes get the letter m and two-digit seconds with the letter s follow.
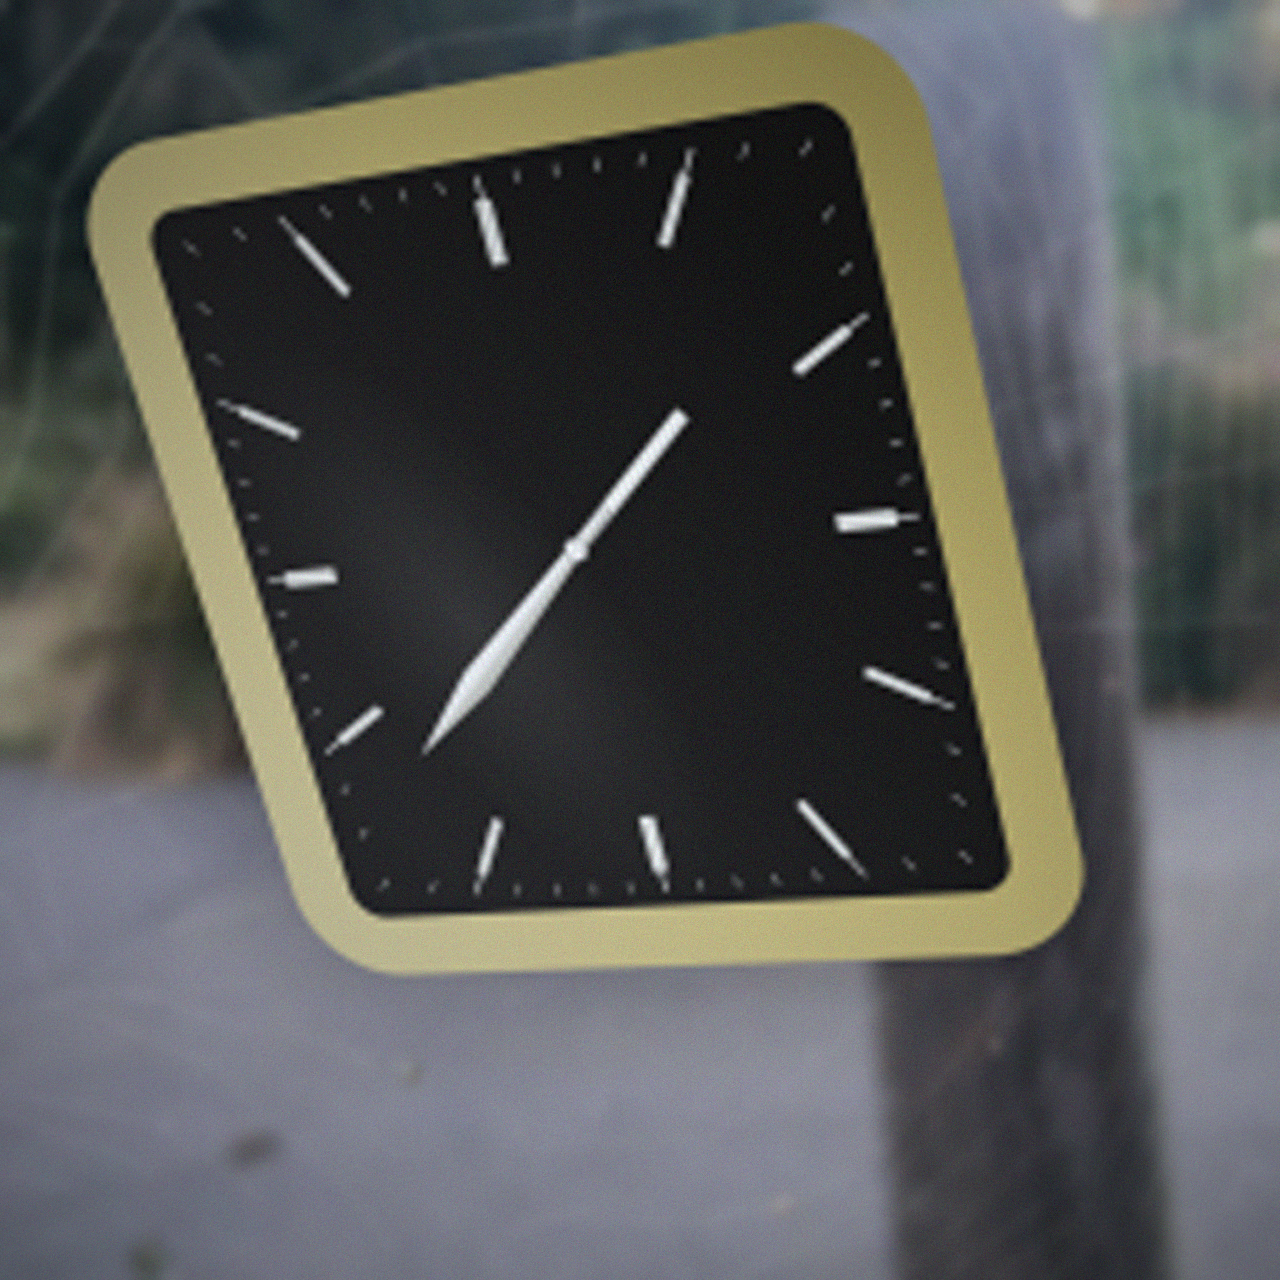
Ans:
1h38
